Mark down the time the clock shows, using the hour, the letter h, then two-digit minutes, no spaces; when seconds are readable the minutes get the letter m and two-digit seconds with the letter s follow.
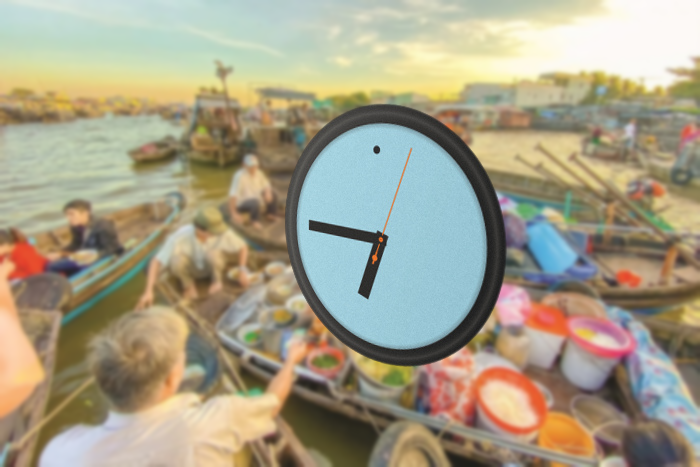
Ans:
6h46m04s
